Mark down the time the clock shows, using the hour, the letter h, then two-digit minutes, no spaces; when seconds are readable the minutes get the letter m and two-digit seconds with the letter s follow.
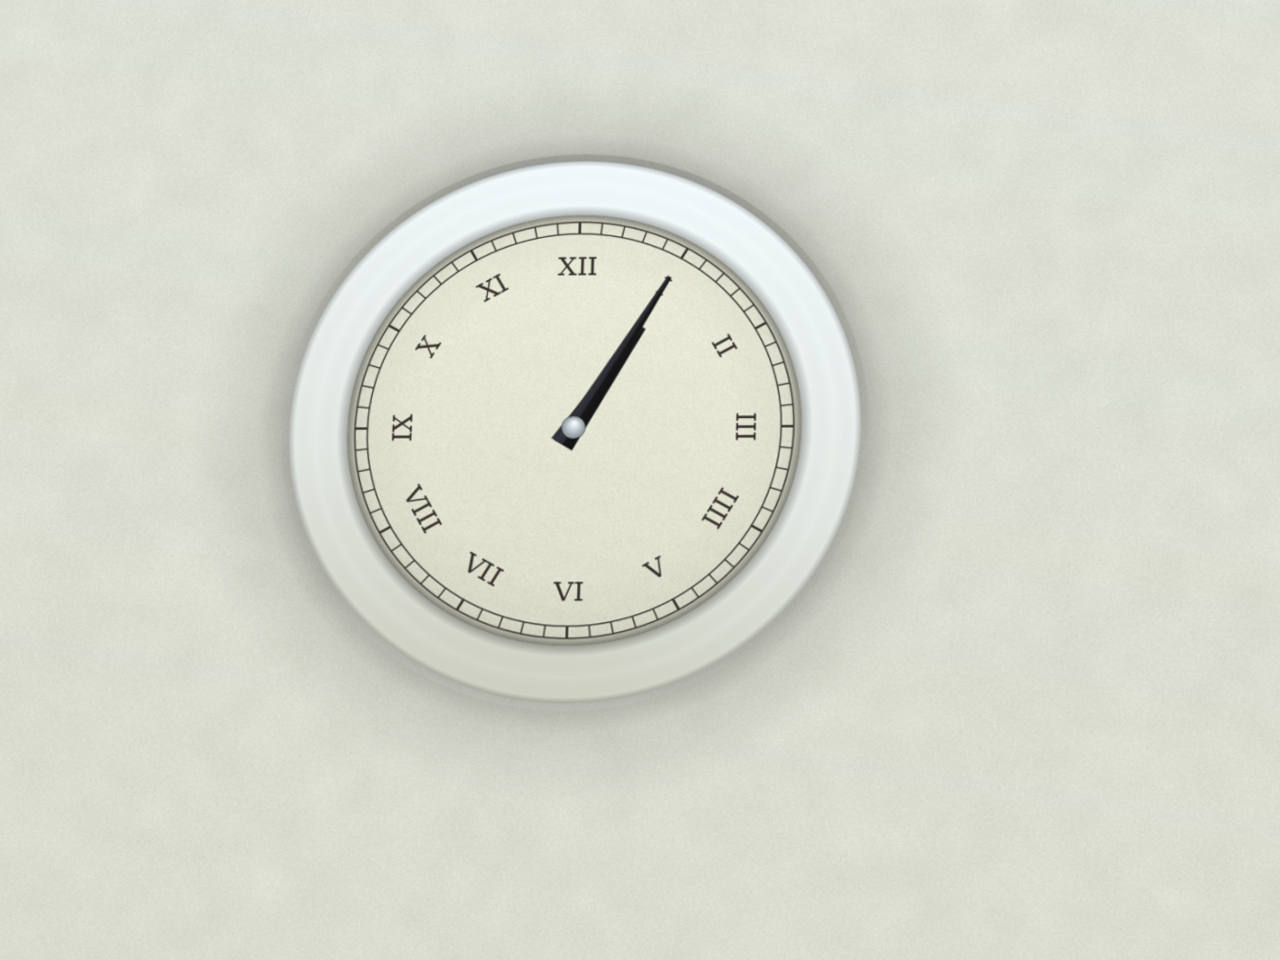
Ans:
1h05
